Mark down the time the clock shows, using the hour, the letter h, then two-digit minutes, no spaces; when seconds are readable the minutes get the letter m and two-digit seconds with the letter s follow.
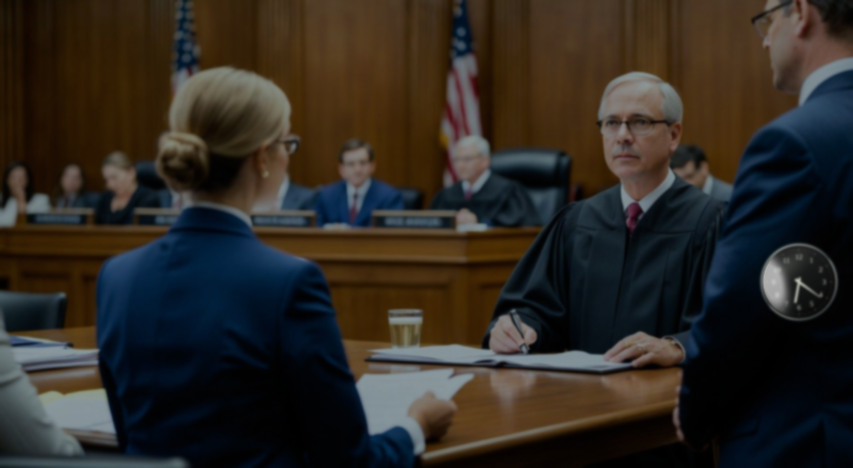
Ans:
6h21
